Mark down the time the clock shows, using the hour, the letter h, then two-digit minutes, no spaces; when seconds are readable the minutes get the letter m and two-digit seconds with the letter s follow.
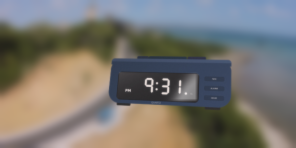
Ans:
9h31
